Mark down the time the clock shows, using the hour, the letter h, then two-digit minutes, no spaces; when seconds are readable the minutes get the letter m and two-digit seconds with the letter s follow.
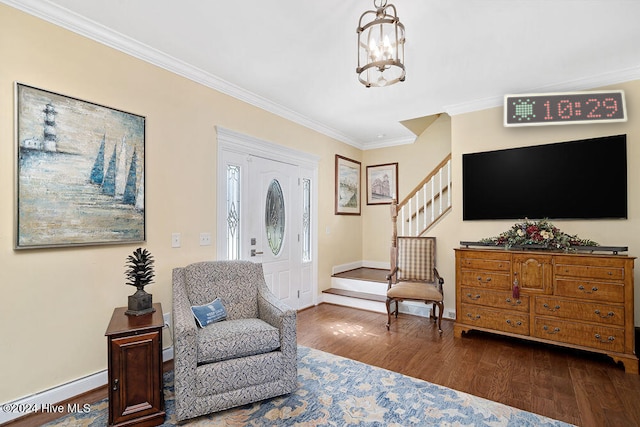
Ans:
10h29
